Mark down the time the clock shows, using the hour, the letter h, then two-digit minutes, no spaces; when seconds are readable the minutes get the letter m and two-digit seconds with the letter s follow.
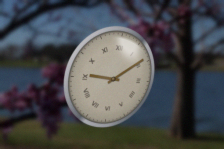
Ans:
9h09
